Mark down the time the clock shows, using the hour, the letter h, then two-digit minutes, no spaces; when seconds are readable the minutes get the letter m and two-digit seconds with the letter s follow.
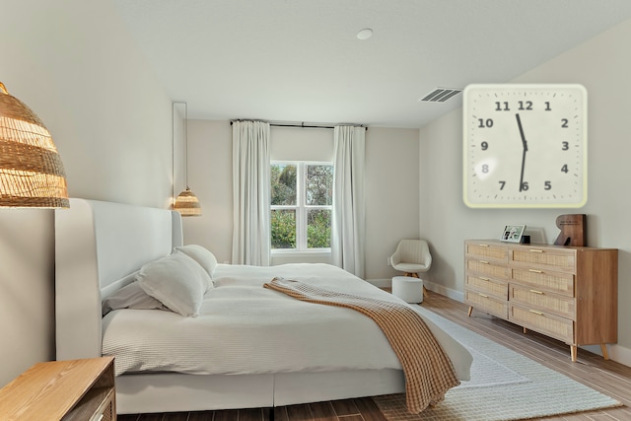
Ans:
11h31
